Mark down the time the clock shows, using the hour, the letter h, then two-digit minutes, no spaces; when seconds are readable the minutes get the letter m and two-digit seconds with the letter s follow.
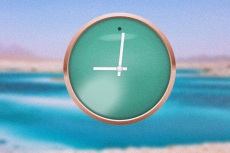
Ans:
9h01
